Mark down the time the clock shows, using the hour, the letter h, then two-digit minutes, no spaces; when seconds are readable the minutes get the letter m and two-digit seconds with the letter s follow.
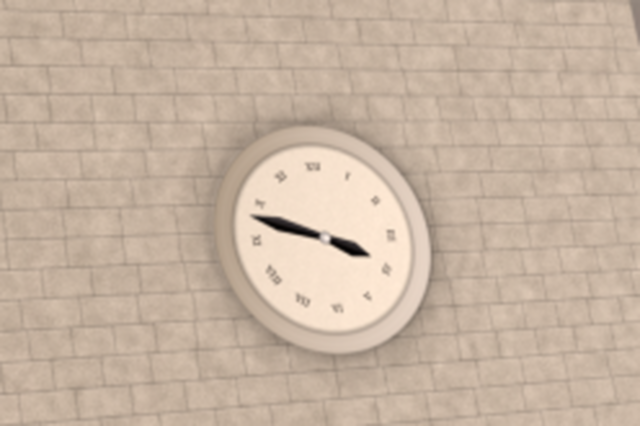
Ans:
3h48
